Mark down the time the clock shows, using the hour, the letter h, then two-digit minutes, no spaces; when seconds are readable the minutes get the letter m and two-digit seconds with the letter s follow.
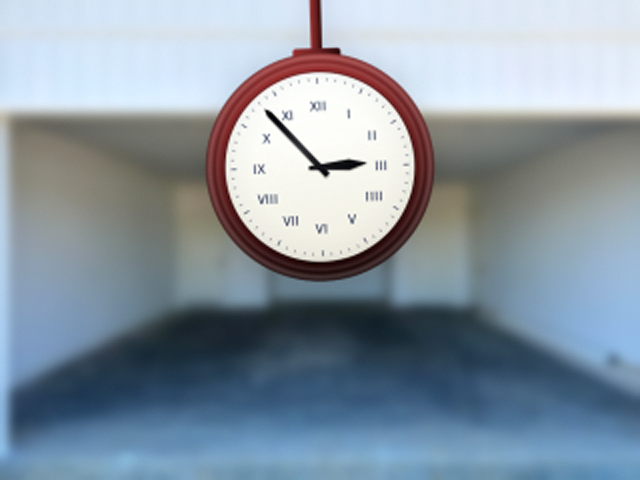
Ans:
2h53
